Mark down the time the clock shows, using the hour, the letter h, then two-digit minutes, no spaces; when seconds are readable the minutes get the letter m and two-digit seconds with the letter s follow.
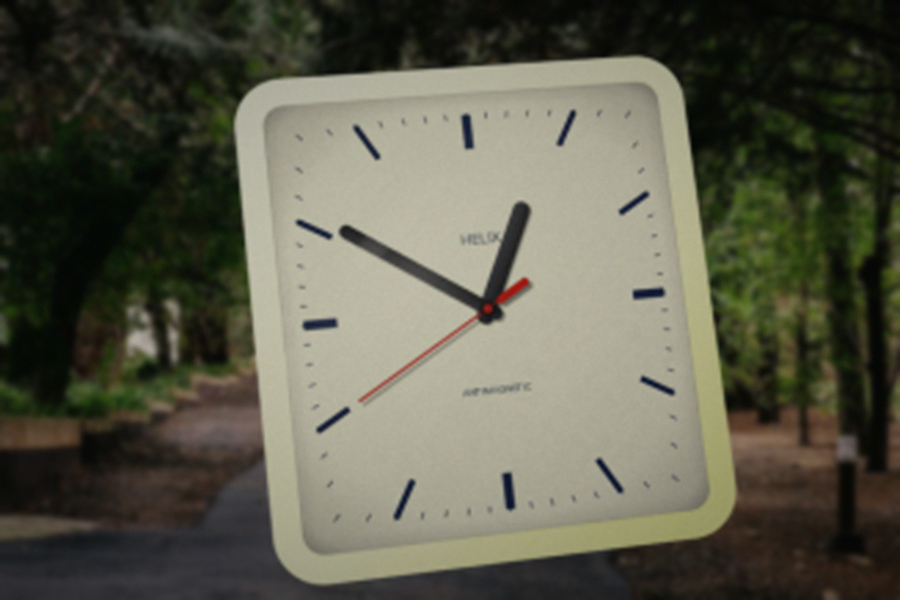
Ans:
12h50m40s
